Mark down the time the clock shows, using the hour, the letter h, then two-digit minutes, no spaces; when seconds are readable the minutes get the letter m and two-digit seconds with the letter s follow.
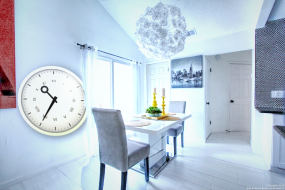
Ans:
10h35
